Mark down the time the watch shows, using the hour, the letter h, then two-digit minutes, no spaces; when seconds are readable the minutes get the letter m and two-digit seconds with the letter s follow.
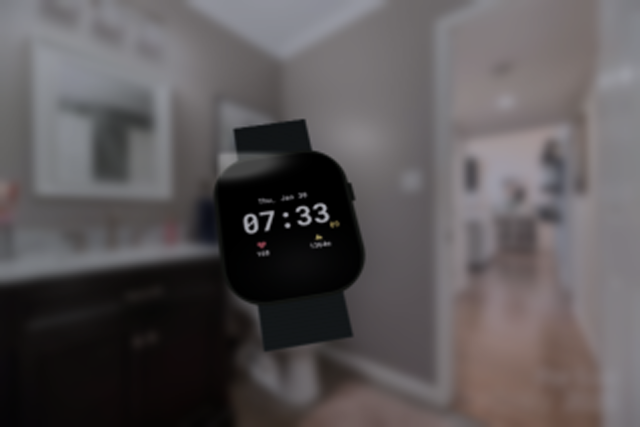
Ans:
7h33
